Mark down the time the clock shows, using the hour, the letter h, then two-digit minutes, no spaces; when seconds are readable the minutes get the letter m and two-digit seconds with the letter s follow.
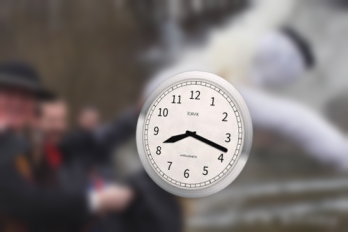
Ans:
8h18
